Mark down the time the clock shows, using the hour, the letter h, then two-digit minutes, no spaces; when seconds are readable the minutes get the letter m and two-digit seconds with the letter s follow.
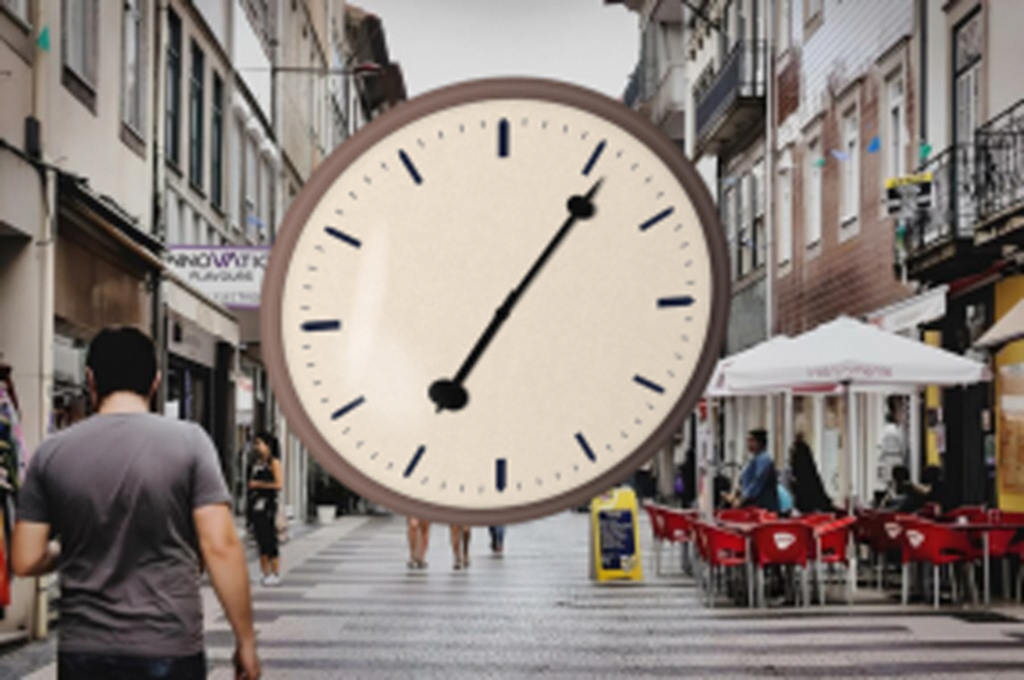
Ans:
7h06
